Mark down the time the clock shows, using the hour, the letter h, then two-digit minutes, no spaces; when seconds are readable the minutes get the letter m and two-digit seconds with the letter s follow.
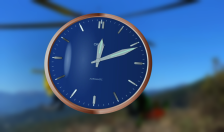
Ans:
12h11
